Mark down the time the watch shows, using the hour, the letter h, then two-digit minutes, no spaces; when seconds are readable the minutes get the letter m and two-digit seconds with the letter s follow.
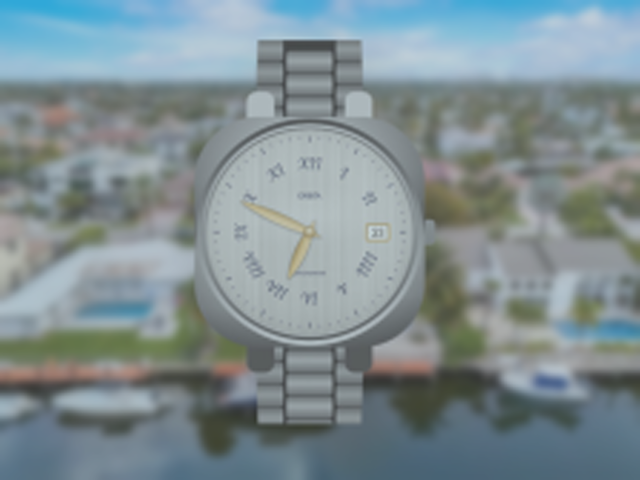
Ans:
6h49
